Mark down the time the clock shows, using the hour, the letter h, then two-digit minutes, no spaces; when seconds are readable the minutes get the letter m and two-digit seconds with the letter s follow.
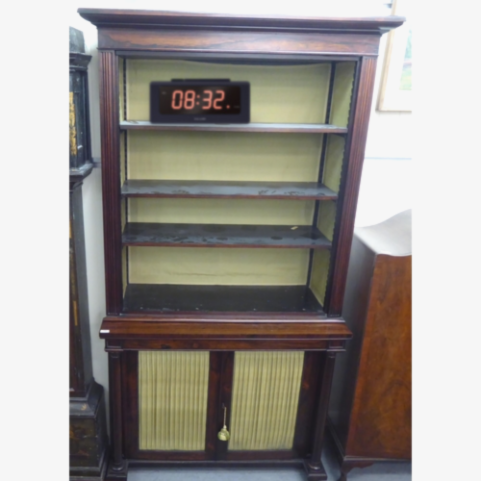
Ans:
8h32
